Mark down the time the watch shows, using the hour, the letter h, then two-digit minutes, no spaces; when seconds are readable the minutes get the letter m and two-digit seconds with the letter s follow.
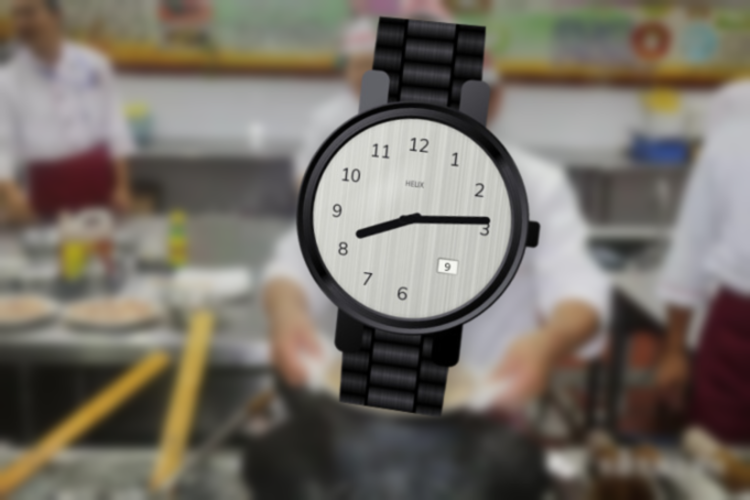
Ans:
8h14
